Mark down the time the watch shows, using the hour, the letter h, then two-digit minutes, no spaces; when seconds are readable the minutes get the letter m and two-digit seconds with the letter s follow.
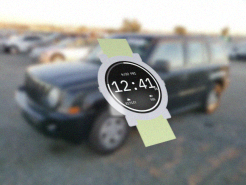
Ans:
12h41
